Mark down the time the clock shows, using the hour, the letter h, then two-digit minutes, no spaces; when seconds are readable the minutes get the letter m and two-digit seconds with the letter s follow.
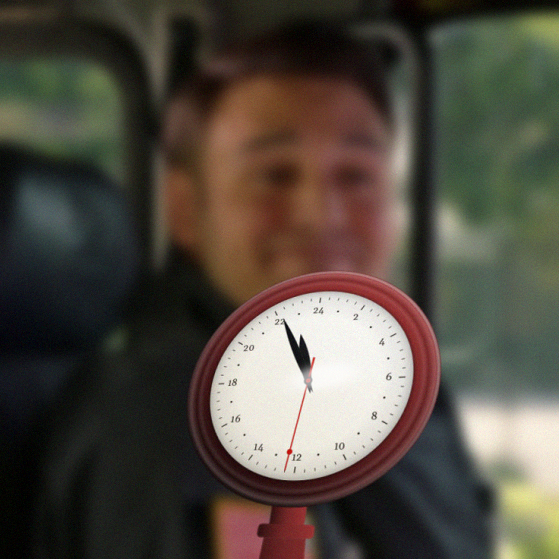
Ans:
22h55m31s
